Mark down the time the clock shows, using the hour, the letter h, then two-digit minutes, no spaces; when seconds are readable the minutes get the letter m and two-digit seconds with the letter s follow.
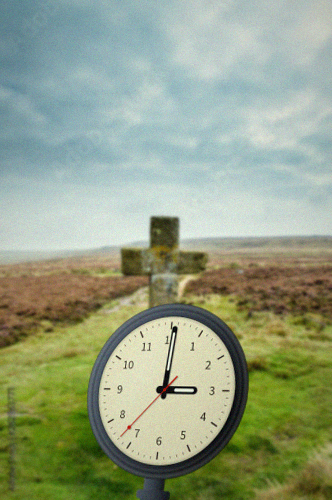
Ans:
3h00m37s
